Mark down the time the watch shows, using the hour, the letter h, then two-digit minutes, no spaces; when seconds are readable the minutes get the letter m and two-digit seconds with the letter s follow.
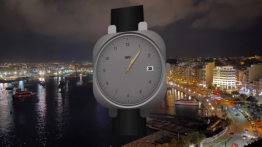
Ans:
1h06
